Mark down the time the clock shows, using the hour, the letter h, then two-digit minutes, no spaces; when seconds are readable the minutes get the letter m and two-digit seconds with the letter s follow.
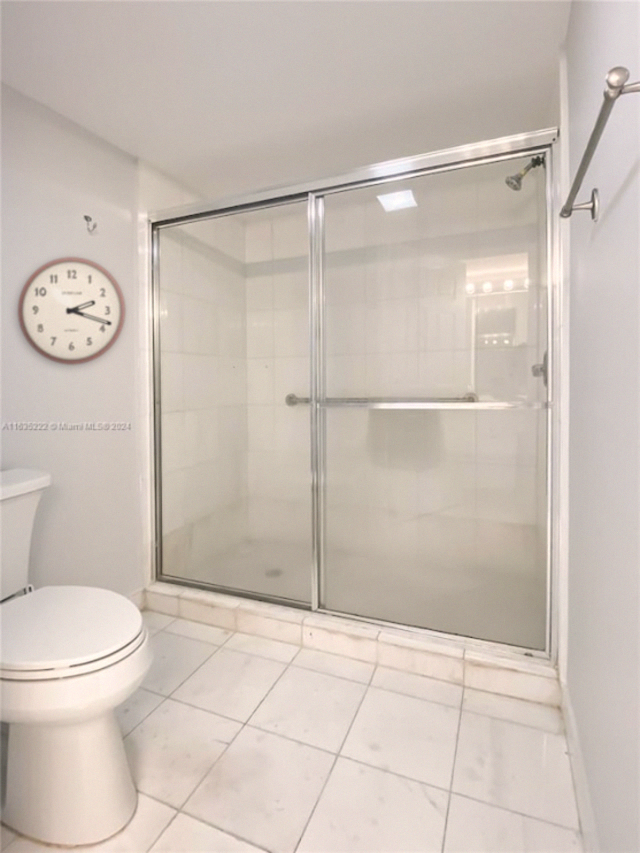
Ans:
2h18
